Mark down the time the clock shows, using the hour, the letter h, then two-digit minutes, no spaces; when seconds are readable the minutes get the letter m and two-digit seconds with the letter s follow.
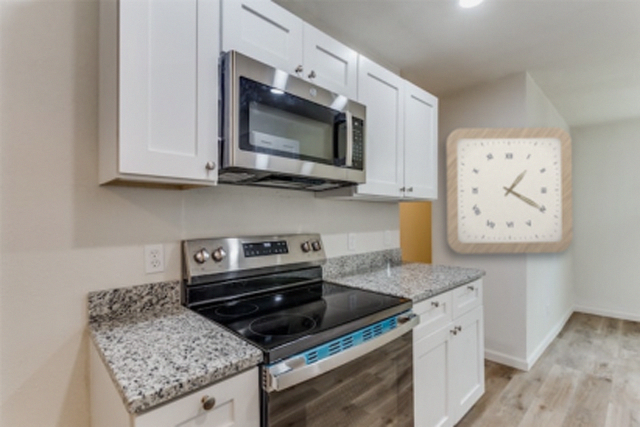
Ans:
1h20
